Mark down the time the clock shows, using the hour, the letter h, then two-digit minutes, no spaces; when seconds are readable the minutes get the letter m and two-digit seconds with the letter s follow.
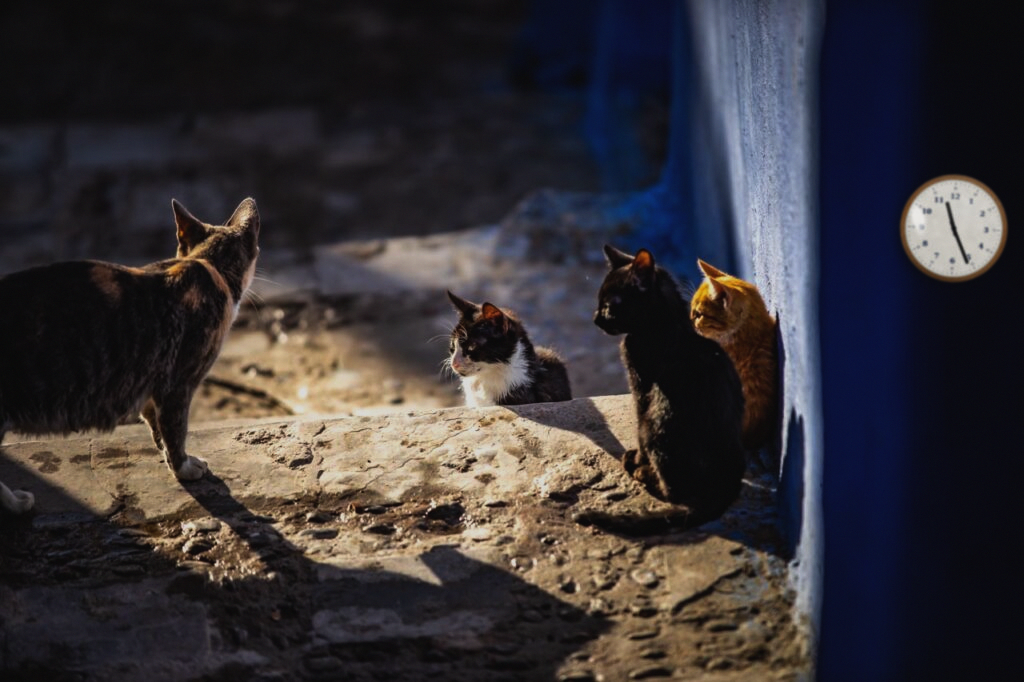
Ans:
11h26
